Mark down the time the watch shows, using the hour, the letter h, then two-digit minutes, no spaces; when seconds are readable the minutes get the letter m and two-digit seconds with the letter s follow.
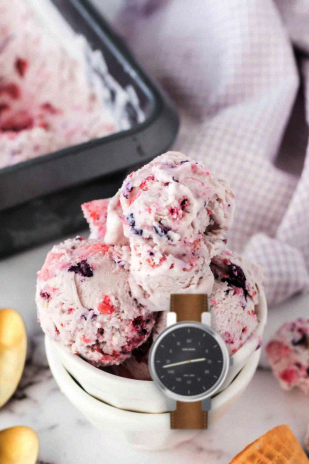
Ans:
2h43
